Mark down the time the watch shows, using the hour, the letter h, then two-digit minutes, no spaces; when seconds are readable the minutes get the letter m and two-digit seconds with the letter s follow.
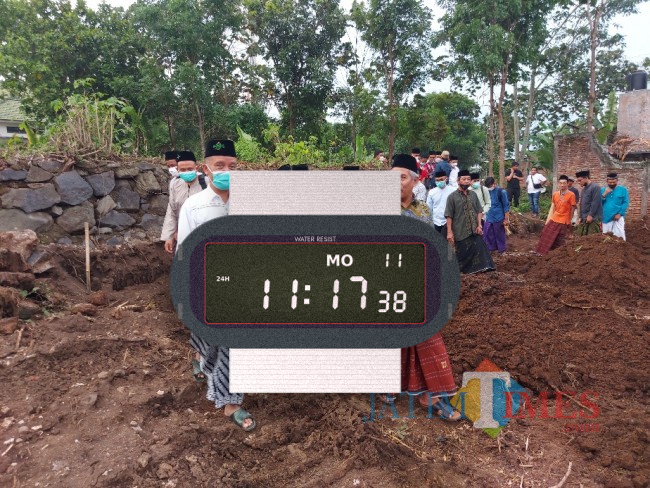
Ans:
11h17m38s
